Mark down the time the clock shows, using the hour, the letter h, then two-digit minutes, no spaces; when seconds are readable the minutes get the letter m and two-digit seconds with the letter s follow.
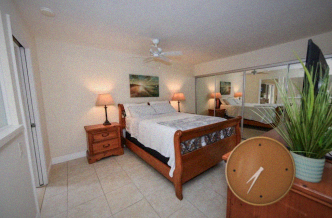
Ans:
7h35
